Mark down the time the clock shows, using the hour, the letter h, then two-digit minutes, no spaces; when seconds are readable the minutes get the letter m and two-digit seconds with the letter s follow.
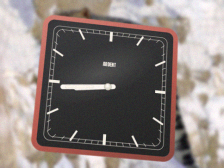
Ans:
8h44
